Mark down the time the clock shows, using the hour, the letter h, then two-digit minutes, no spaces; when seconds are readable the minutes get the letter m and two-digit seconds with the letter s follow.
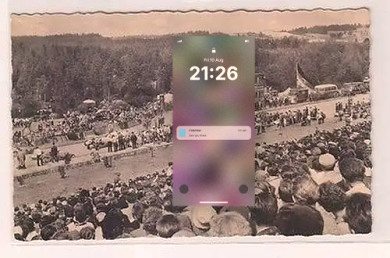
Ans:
21h26
